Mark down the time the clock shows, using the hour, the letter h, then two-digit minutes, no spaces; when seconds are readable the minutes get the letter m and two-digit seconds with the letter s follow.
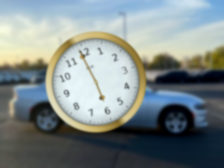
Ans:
5h59
